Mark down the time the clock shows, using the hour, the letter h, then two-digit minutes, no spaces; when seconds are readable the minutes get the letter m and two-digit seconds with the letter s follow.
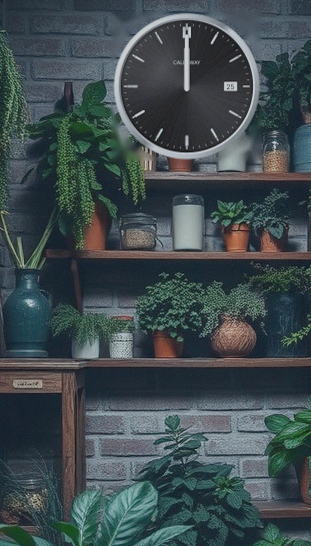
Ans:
12h00
